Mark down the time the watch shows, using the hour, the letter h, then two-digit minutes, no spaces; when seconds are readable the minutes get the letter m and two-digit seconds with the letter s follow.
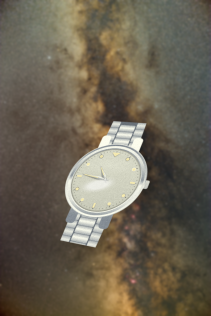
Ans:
10h46
